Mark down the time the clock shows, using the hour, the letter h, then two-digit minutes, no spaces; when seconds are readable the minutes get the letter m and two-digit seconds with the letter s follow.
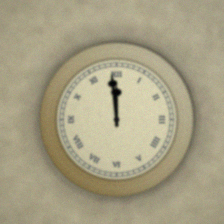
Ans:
11h59
